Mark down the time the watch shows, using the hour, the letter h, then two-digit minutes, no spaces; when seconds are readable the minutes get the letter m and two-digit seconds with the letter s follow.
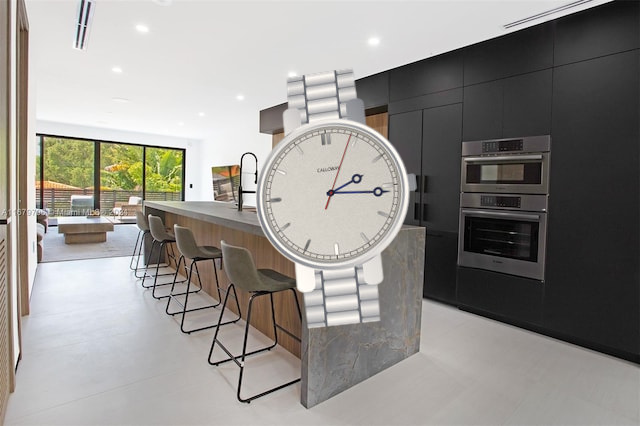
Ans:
2h16m04s
